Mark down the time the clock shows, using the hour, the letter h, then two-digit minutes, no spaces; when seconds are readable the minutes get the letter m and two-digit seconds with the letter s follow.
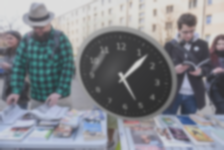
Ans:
5h07
